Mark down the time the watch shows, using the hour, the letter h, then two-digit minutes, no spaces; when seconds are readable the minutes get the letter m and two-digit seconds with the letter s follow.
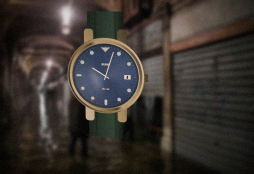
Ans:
10h03
